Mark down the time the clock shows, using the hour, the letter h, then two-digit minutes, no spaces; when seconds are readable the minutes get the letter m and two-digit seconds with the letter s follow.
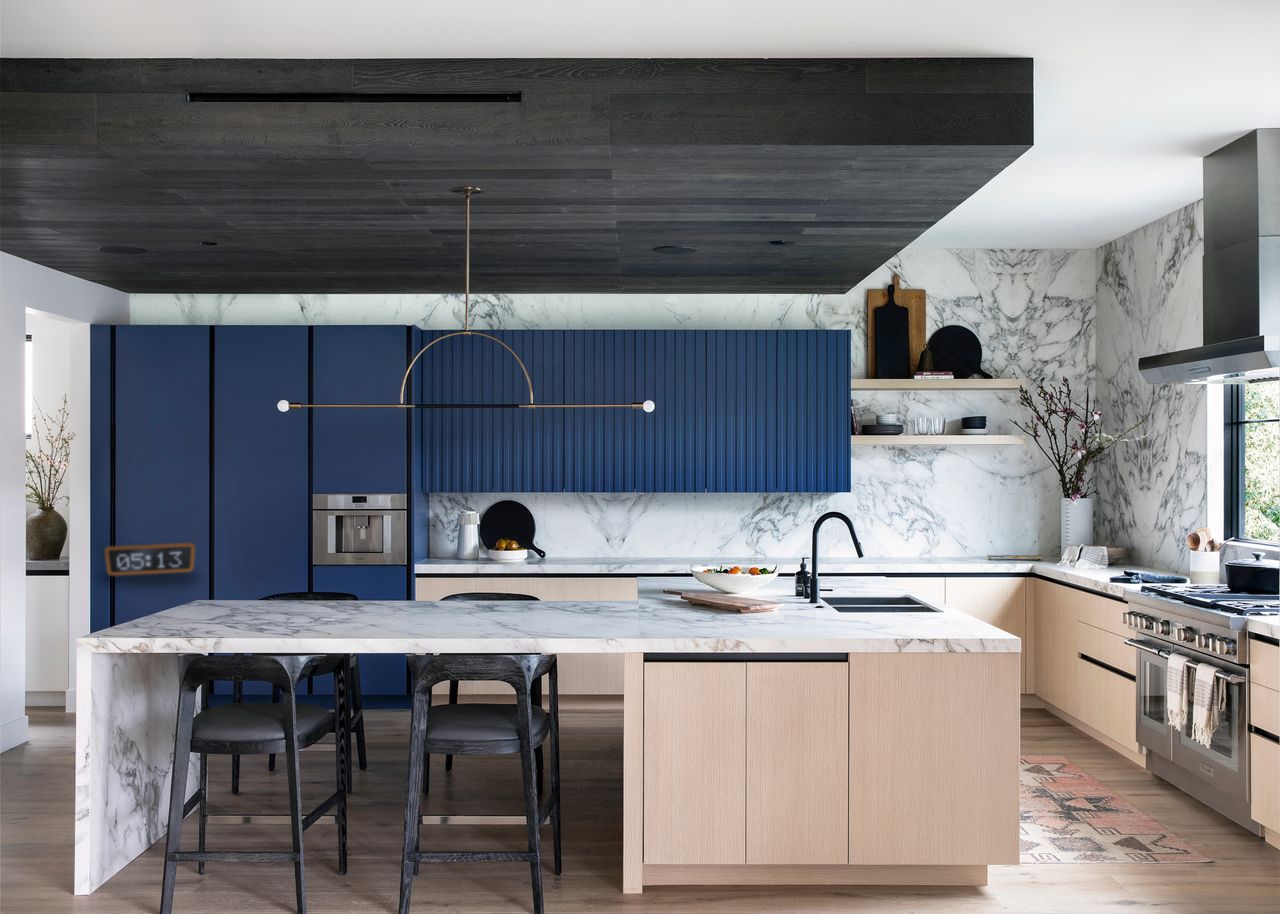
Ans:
5h13
